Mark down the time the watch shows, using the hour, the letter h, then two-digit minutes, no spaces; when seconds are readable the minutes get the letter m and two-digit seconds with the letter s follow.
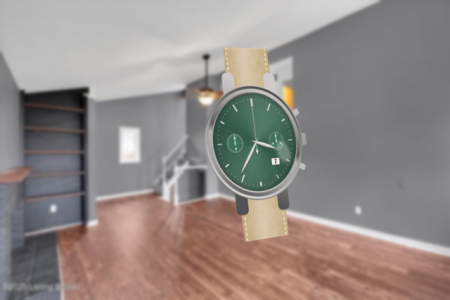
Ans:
3h36
